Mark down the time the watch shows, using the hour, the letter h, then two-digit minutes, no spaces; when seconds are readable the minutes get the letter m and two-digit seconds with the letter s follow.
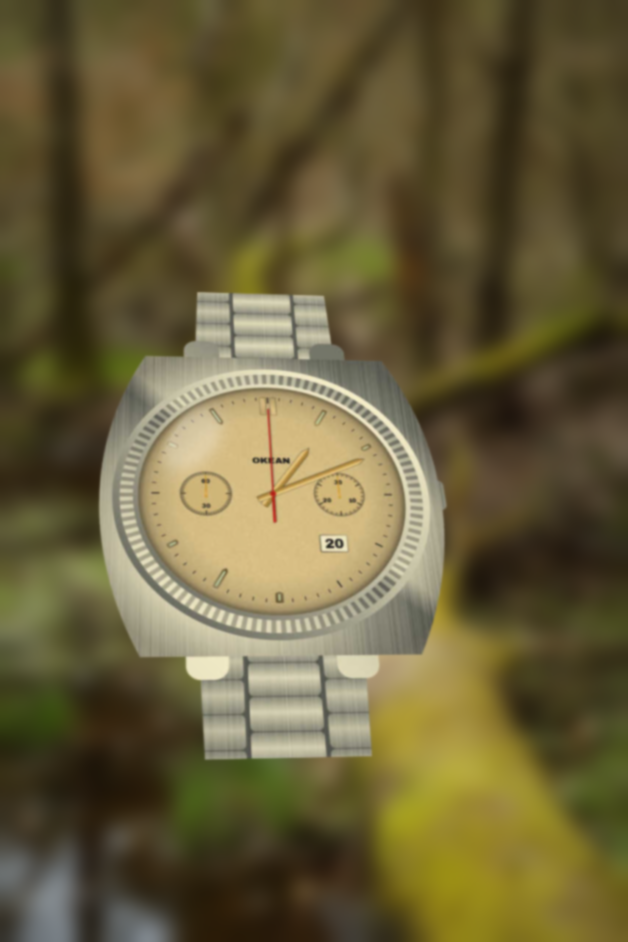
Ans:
1h11
